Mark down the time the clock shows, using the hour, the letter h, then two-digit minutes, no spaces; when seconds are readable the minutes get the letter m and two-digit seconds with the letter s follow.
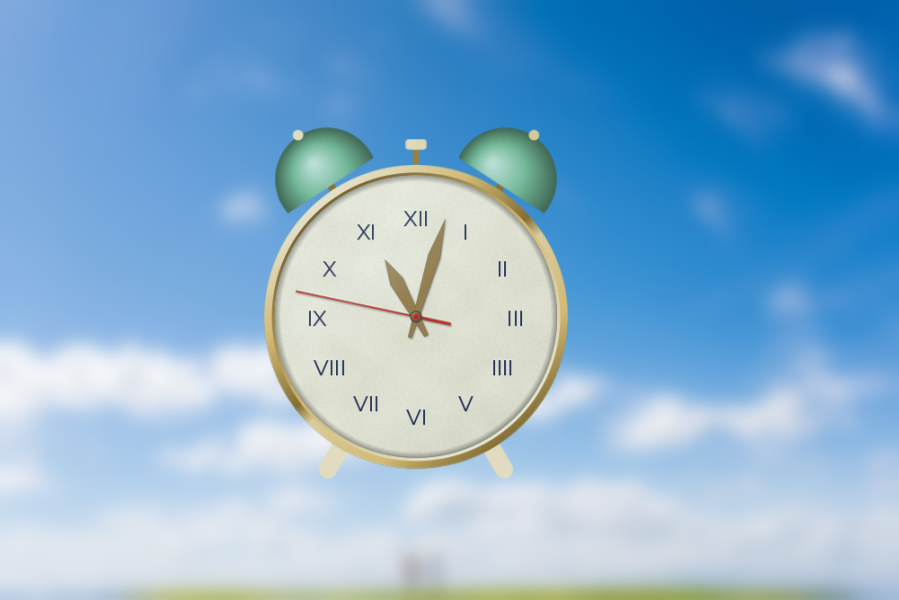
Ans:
11h02m47s
